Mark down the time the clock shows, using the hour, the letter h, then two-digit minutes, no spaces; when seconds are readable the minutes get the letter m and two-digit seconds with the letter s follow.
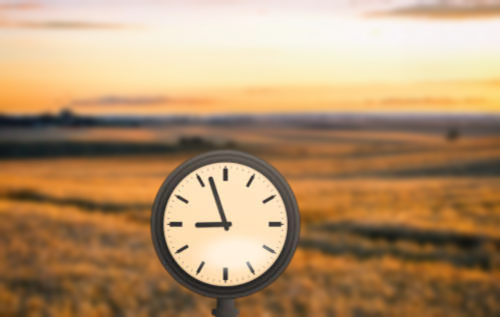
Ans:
8h57
